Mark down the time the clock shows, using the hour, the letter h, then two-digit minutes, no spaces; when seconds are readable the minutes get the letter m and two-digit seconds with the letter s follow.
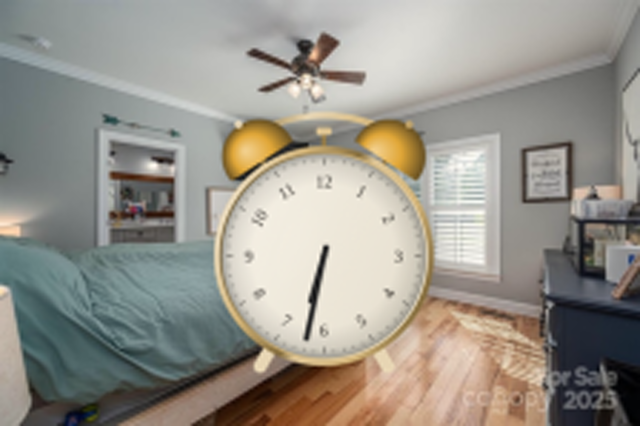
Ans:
6h32
